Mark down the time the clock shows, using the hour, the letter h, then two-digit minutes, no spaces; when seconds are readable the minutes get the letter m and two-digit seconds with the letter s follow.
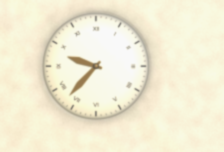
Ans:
9h37
